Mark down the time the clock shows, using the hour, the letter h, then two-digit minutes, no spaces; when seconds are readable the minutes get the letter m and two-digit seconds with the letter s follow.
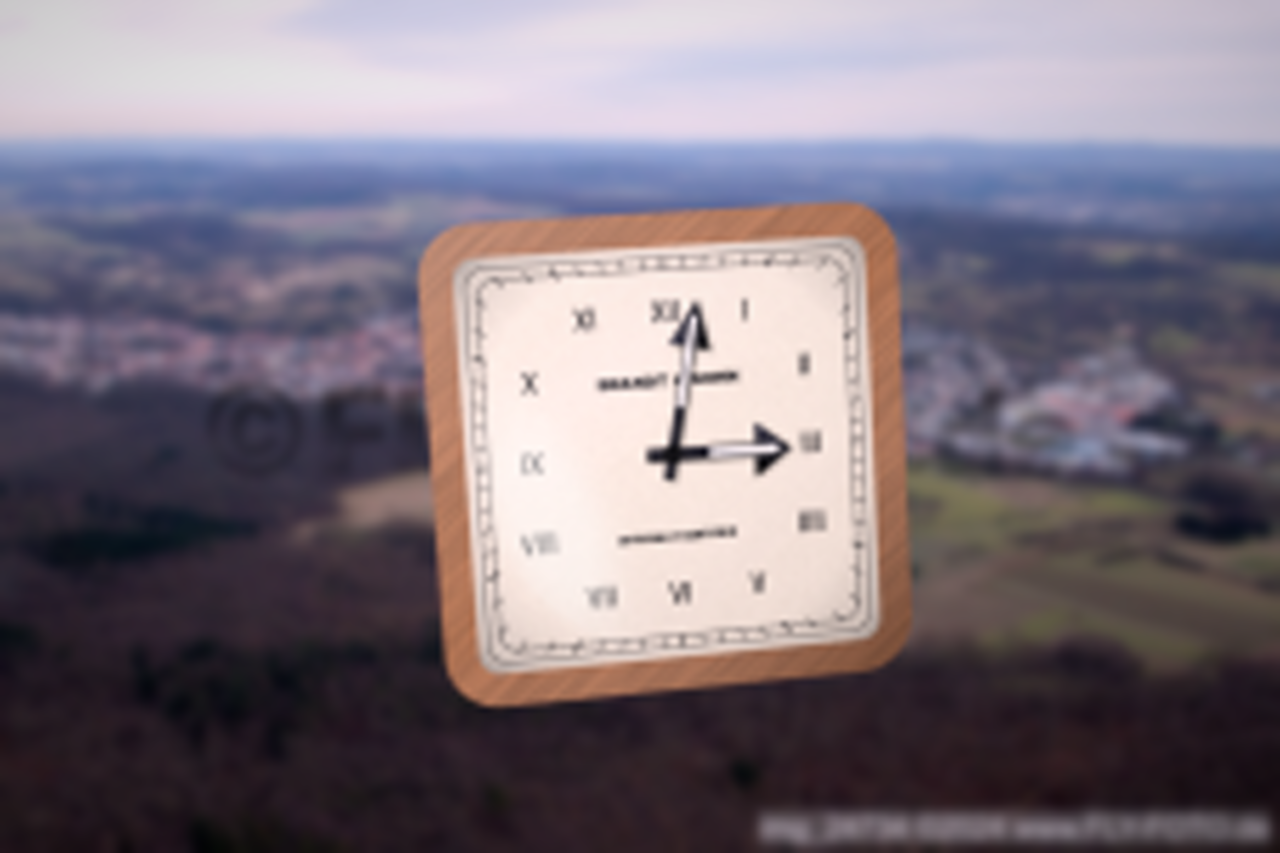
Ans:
3h02
